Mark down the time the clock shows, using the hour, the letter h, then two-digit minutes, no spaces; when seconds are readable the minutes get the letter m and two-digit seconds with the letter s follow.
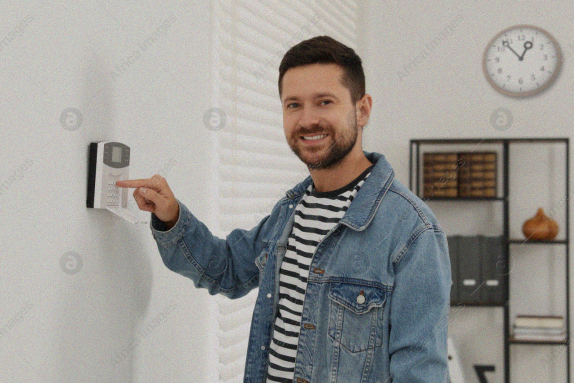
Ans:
12h53
